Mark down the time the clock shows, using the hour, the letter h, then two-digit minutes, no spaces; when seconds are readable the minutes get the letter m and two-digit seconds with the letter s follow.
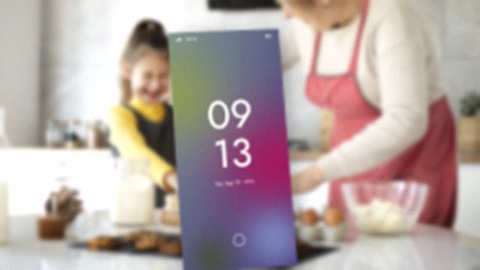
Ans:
9h13
